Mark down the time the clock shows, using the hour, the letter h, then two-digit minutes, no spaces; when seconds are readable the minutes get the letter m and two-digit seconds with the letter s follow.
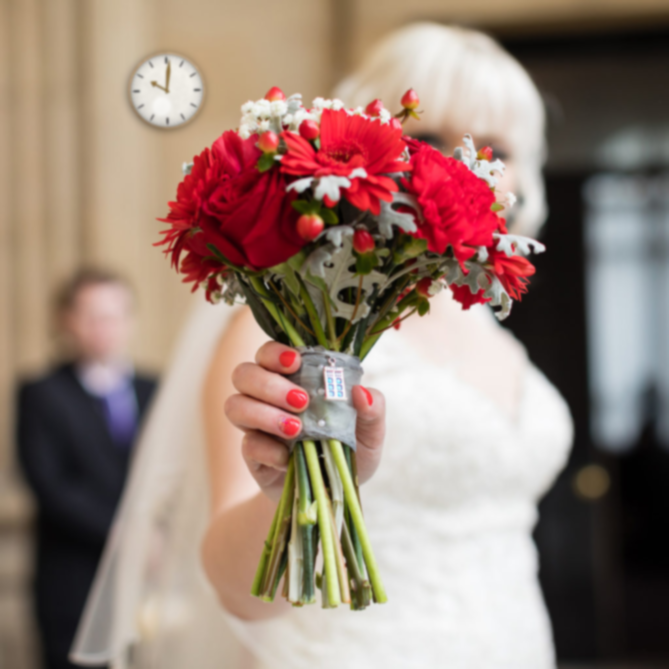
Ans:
10h01
